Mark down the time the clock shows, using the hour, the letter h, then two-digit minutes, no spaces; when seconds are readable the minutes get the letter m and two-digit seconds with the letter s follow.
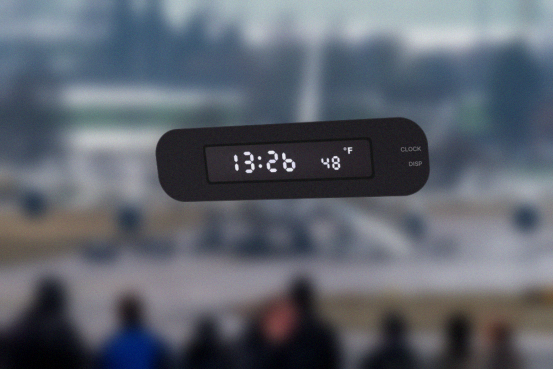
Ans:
13h26
